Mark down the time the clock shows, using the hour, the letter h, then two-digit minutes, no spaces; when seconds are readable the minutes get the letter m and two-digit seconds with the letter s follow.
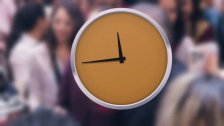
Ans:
11h44
